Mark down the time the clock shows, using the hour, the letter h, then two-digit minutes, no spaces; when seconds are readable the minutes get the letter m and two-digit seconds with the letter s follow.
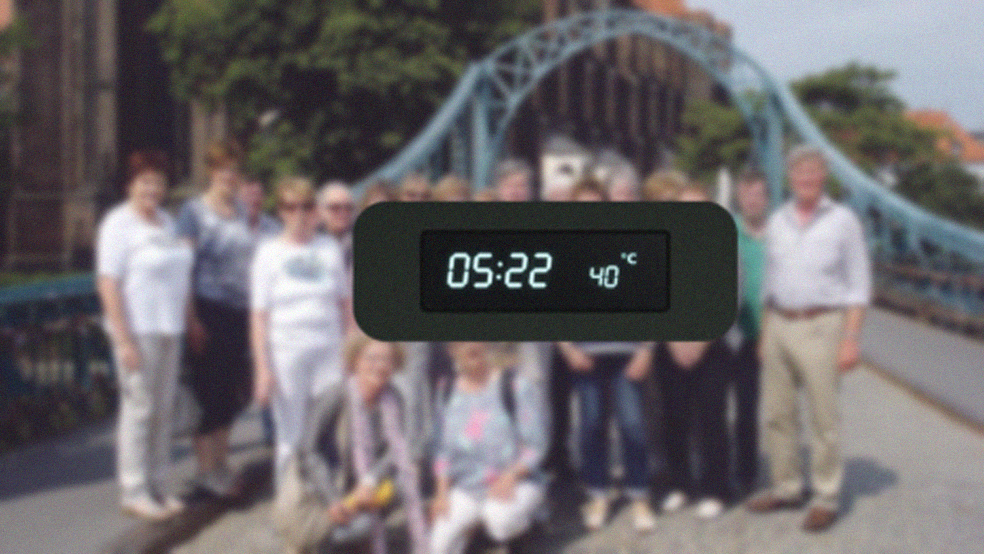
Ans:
5h22
